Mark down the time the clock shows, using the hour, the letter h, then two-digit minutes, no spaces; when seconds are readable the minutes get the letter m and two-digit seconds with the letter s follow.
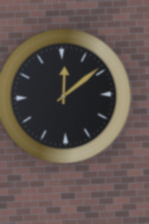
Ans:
12h09
